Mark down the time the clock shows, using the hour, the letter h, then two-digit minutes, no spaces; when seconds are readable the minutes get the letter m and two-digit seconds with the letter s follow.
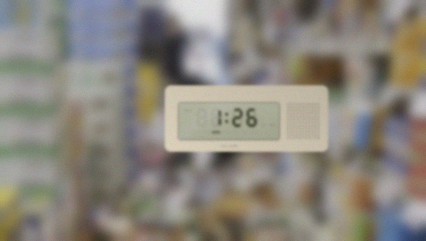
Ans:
1h26
